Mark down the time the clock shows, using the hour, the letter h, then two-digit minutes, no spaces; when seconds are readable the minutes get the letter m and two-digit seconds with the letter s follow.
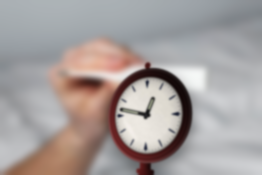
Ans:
12h47
